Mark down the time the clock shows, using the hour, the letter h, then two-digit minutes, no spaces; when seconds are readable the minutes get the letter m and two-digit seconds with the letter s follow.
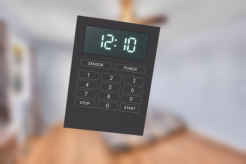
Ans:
12h10
